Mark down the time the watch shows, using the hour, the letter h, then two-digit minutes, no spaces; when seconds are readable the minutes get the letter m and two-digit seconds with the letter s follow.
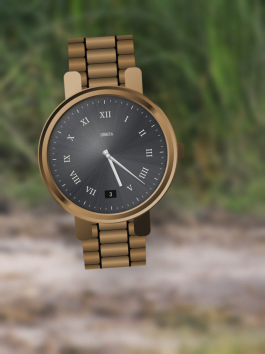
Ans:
5h22
